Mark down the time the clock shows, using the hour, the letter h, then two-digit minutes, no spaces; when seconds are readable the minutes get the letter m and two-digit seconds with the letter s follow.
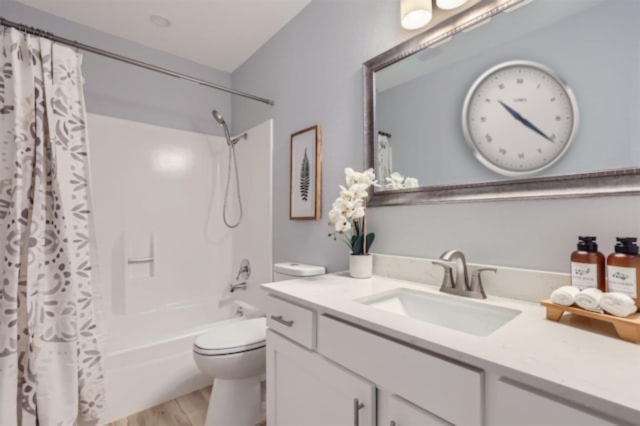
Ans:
10h21
